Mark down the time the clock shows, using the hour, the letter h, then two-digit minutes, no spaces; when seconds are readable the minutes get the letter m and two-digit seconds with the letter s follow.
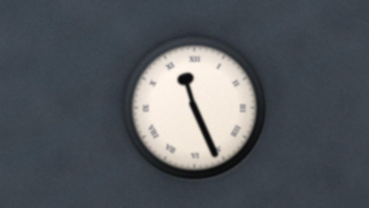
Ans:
11h26
